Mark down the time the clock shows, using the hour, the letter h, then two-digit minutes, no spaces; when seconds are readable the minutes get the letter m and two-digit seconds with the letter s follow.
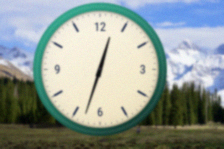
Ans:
12h33
